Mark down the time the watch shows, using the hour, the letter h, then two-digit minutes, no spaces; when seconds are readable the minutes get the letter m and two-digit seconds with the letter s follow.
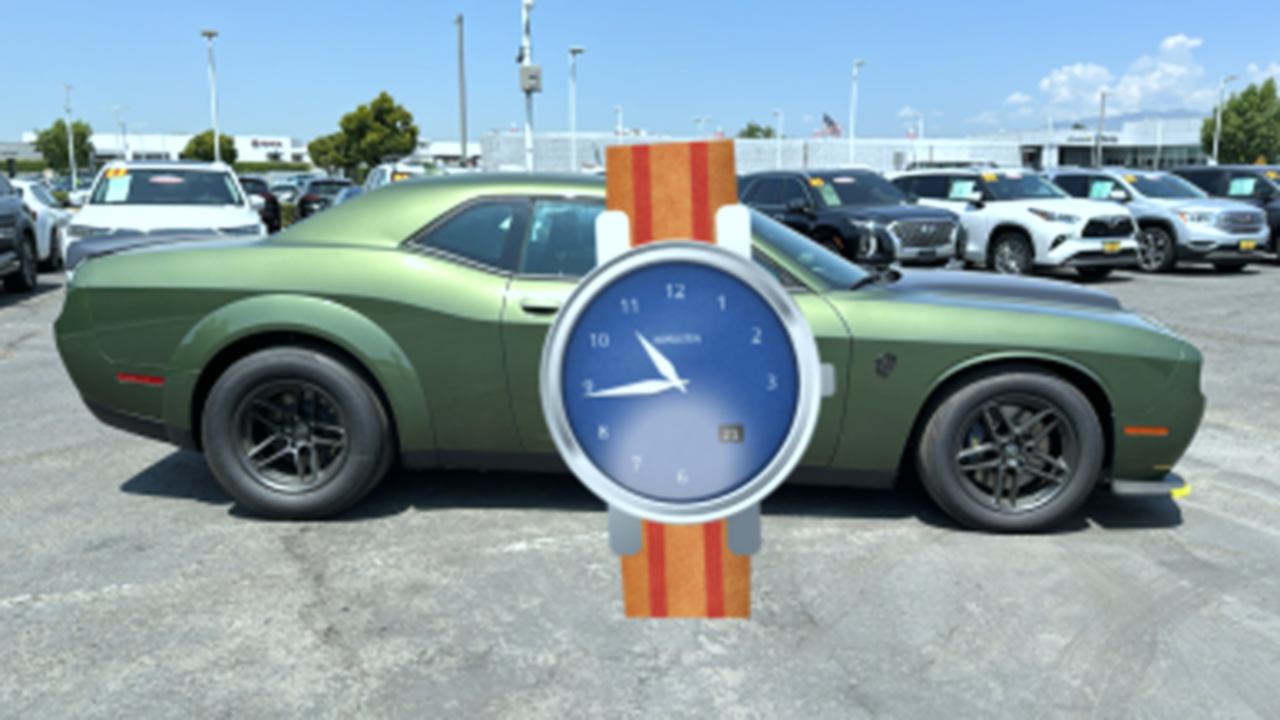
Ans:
10h44
